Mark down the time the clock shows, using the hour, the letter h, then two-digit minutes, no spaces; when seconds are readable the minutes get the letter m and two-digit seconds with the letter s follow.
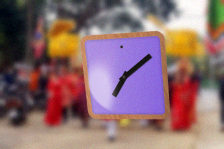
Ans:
7h09
